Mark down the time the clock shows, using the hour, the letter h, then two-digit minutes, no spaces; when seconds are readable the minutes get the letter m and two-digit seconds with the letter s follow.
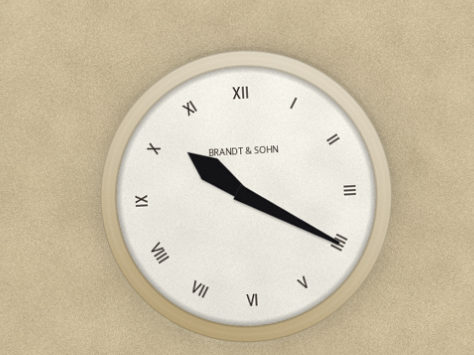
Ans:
10h20
